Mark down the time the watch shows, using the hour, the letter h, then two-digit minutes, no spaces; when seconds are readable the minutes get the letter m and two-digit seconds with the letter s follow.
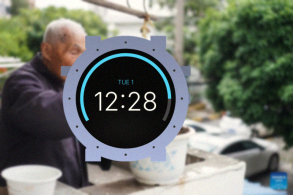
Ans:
12h28
